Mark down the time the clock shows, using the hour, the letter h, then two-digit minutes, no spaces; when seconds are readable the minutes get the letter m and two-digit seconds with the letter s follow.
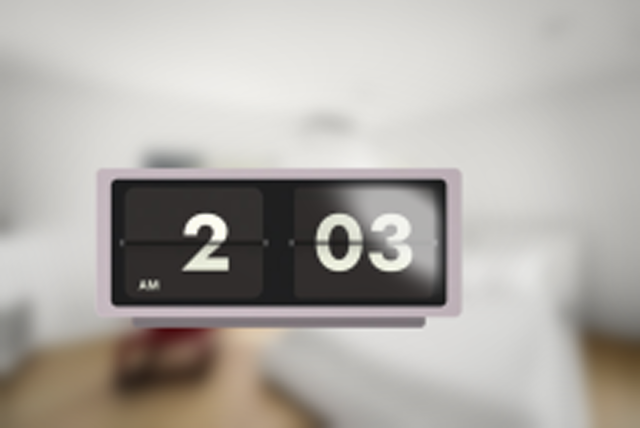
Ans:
2h03
